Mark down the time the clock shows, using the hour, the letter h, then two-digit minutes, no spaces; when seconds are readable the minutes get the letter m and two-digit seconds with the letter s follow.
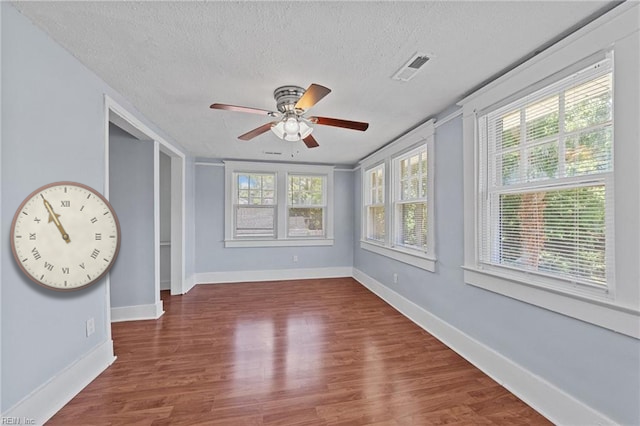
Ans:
10h55
